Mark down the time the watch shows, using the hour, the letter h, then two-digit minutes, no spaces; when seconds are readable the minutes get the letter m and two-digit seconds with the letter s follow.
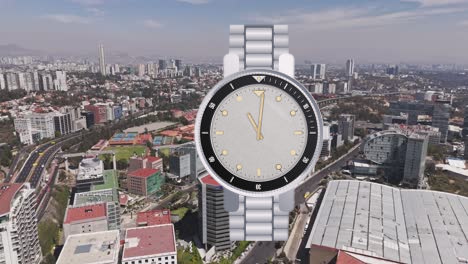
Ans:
11h01
